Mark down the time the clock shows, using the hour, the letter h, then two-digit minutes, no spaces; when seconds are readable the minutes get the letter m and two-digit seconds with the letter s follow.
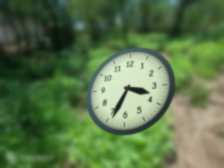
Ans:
3h34
